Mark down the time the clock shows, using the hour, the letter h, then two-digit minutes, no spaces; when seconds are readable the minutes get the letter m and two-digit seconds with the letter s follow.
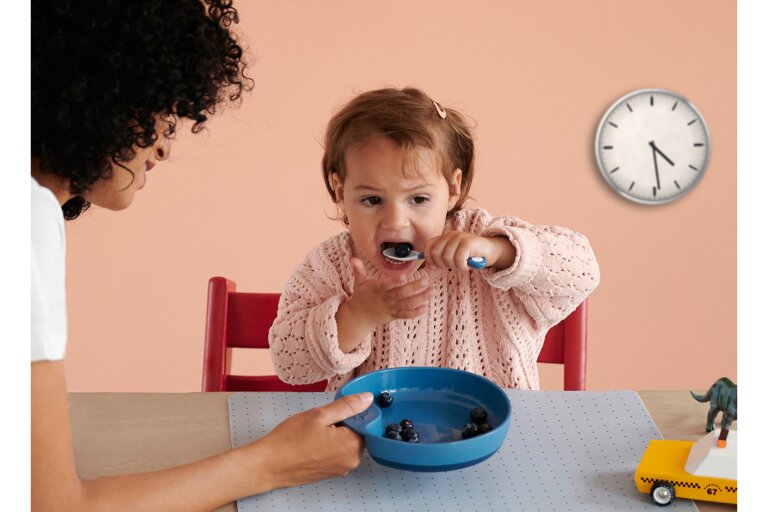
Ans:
4h29
